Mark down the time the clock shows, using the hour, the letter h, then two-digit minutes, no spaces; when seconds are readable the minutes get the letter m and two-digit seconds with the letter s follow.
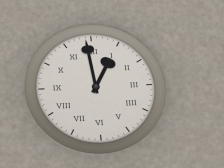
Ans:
12h59
